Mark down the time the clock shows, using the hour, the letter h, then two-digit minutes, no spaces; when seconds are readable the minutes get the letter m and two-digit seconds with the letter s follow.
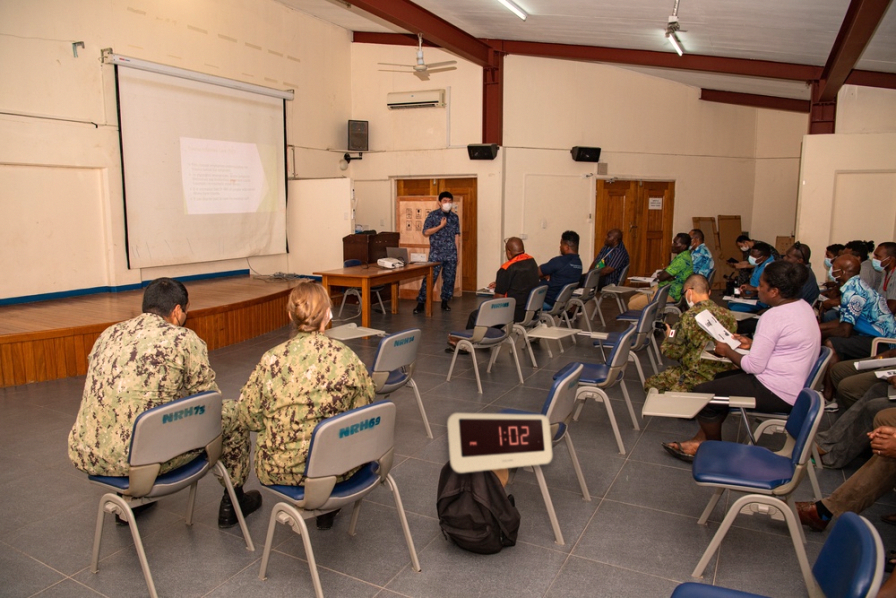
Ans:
1h02
